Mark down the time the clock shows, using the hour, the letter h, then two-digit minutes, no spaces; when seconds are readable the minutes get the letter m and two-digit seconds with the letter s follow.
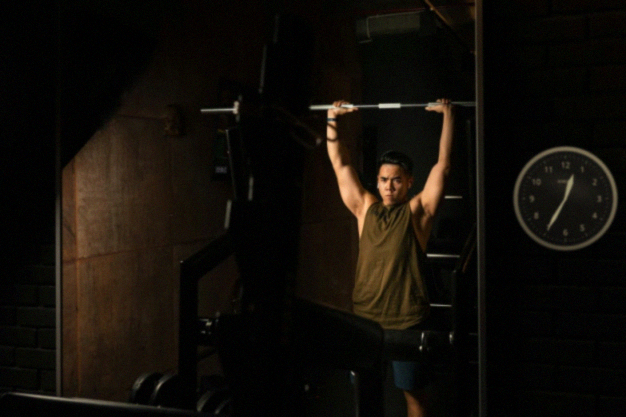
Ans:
12h35
